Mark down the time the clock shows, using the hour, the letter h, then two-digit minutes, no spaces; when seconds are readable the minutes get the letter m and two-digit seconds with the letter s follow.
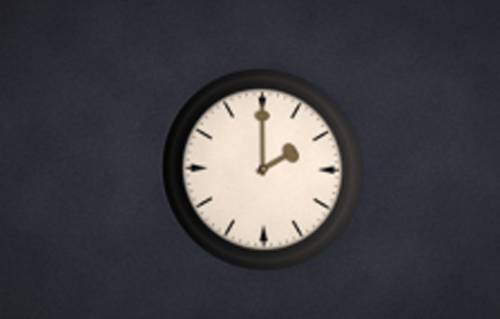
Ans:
2h00
